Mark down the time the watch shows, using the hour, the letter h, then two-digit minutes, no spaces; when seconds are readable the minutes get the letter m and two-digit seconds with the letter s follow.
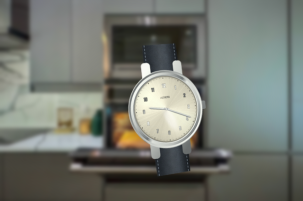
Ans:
9h19
